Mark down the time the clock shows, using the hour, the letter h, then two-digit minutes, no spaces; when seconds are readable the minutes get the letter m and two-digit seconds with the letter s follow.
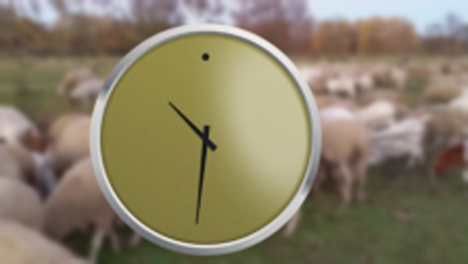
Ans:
10h31
